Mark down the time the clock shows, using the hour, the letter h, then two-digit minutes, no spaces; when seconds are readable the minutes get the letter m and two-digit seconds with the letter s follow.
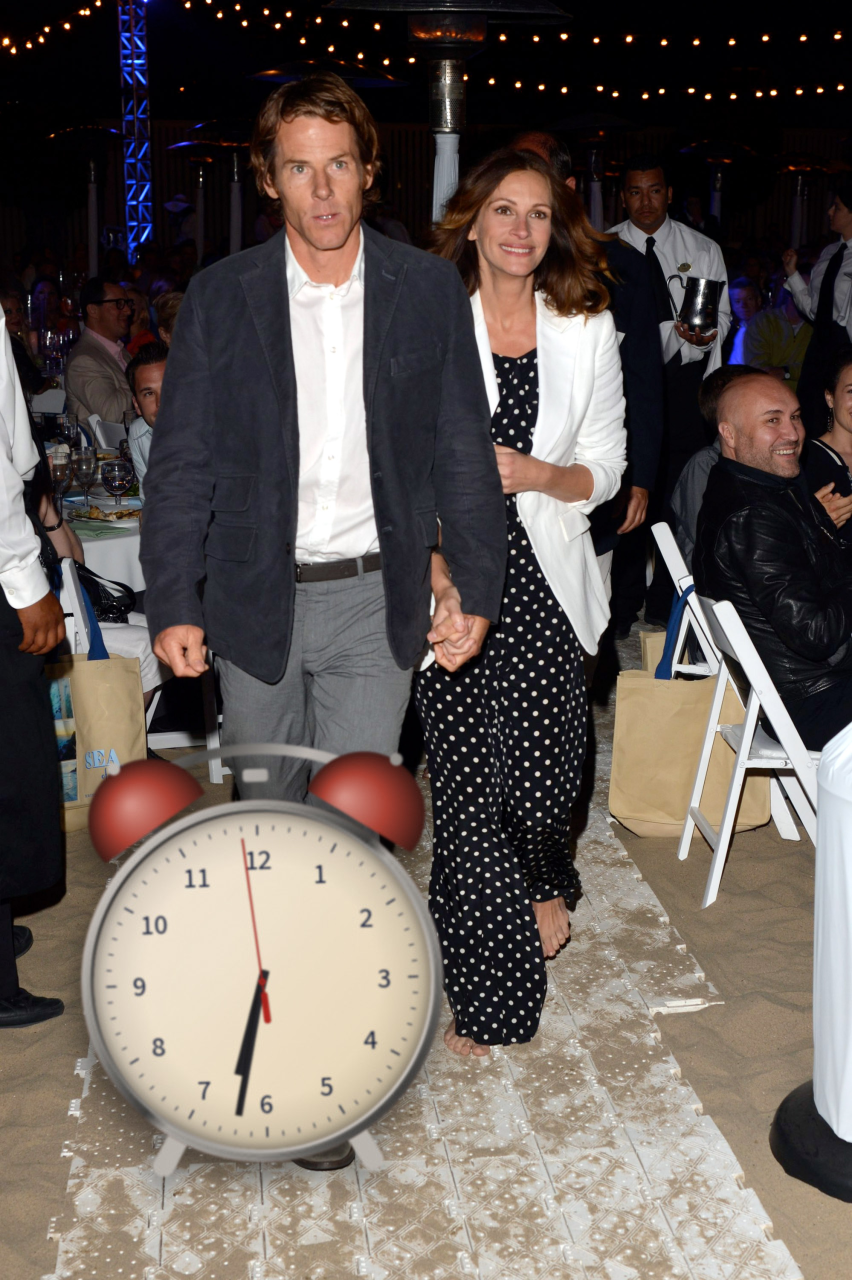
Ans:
6h31m59s
